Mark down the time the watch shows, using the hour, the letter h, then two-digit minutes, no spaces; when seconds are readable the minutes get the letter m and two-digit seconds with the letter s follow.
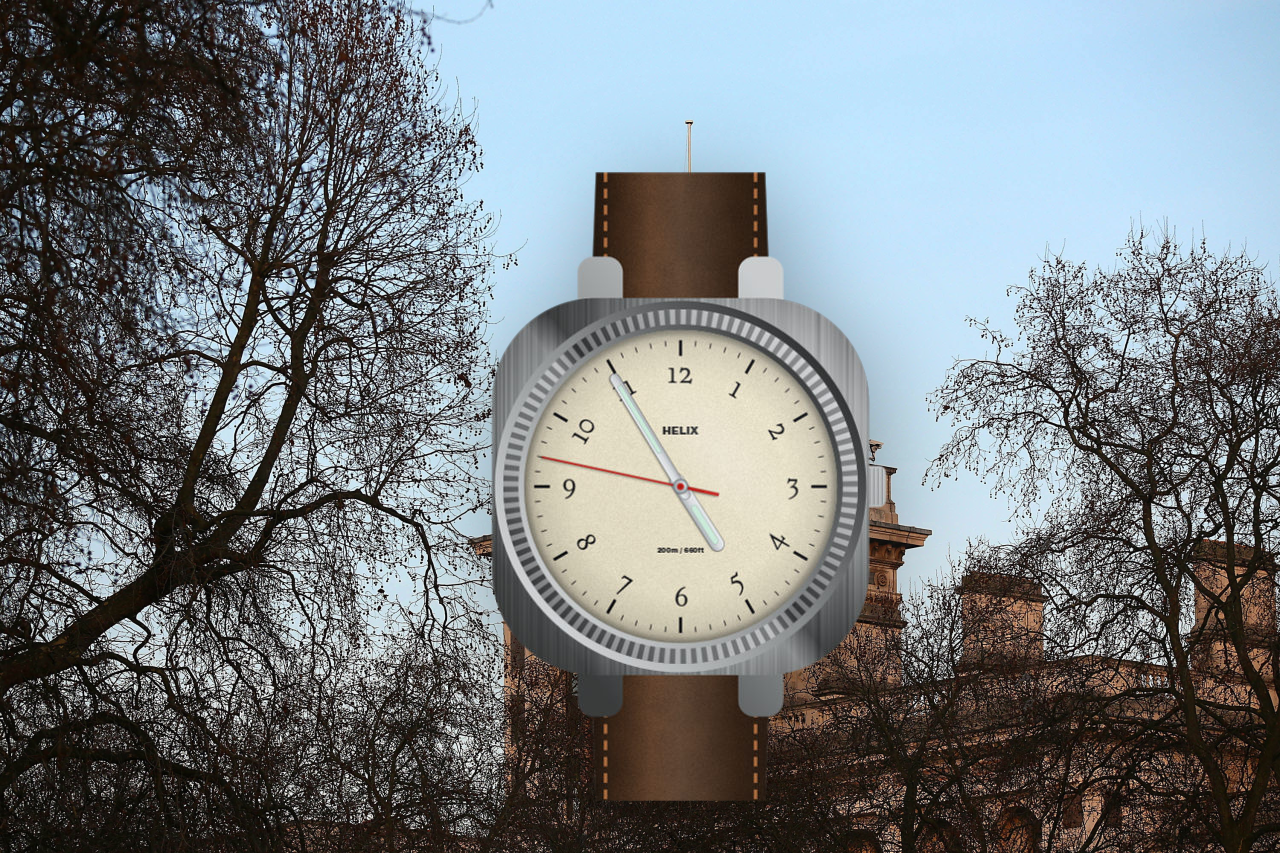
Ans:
4h54m47s
